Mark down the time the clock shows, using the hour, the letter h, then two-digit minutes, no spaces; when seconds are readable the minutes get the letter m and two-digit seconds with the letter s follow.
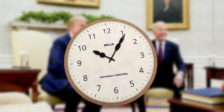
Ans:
10h06
